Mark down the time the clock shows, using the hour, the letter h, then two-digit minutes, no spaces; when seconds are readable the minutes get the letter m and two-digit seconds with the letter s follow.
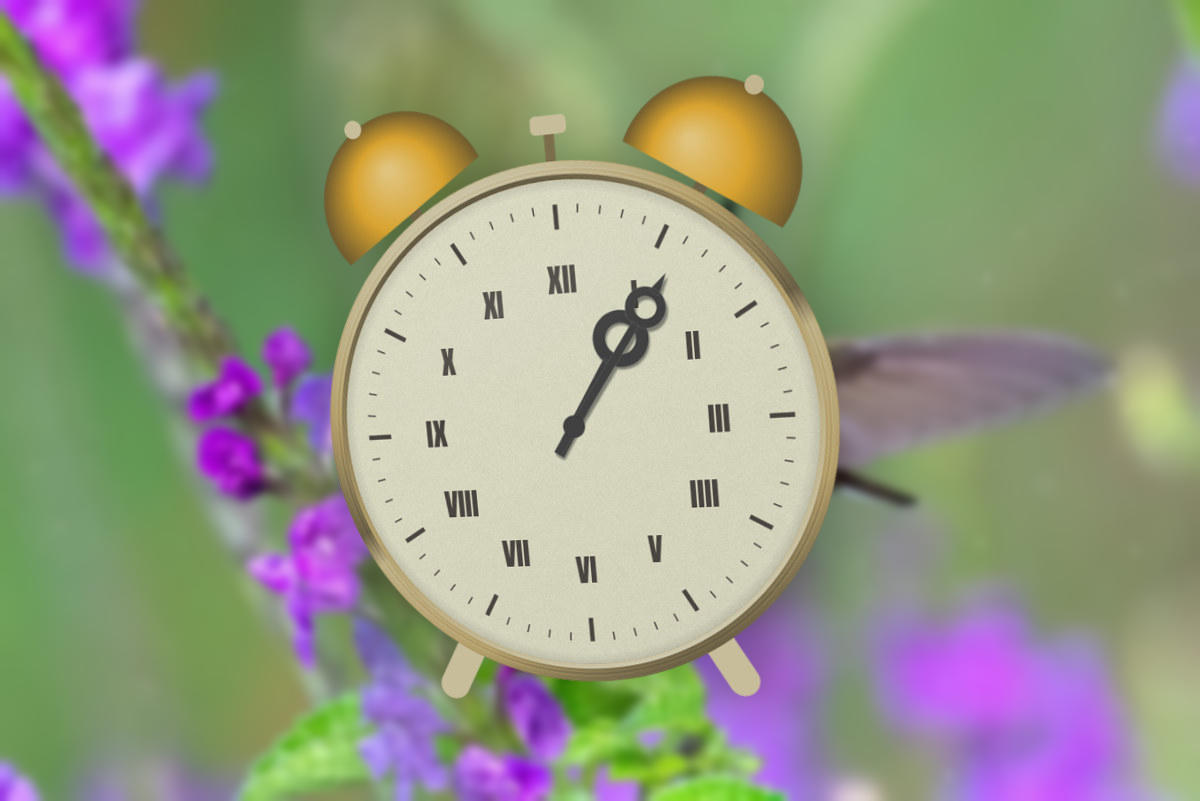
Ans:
1h06
